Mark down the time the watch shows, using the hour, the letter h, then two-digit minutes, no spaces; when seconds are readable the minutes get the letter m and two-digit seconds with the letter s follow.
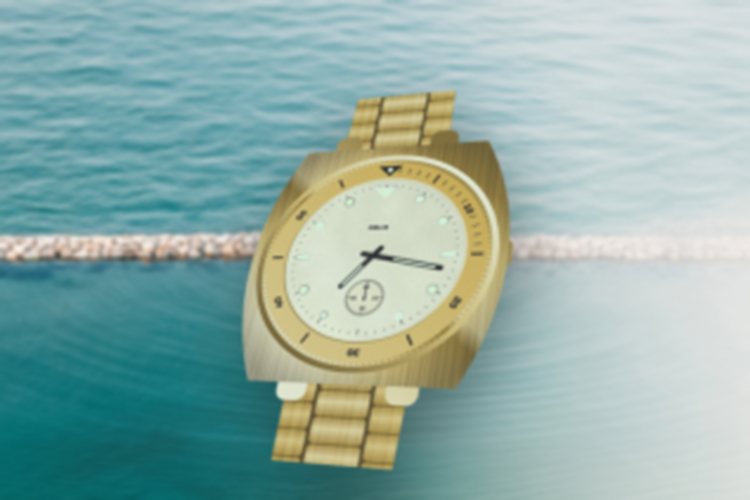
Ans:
7h17
